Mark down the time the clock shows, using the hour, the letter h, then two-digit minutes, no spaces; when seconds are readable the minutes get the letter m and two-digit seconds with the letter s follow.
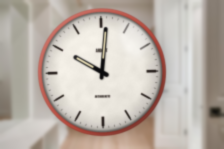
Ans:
10h01
